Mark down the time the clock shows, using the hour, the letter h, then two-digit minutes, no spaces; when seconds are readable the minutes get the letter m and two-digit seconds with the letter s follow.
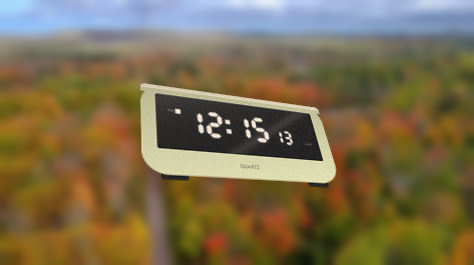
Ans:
12h15m13s
